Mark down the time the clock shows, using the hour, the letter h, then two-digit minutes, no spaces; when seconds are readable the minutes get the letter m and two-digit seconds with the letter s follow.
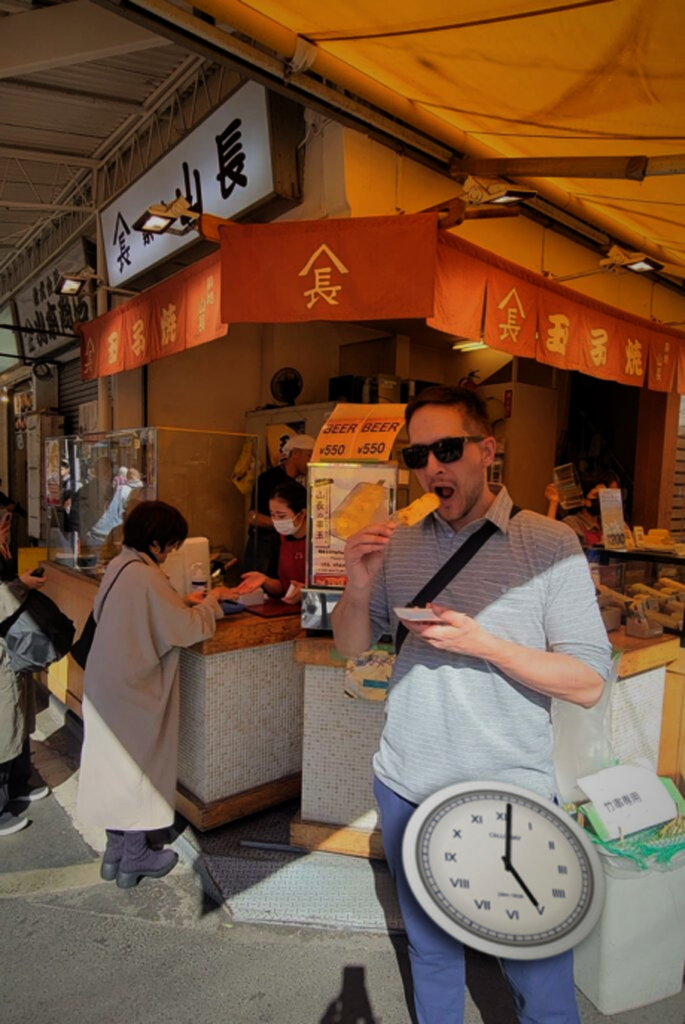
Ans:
5h01
